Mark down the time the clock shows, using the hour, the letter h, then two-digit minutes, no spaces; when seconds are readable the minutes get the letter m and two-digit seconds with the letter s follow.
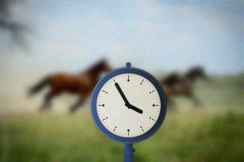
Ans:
3h55
